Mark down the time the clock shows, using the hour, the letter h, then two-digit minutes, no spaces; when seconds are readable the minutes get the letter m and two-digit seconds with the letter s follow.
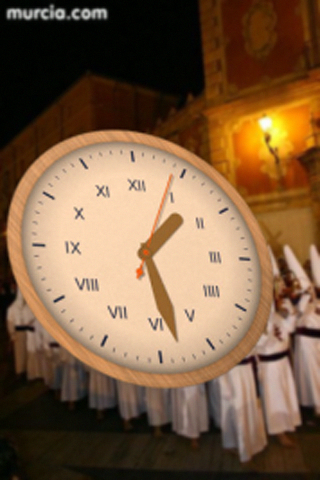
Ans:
1h28m04s
